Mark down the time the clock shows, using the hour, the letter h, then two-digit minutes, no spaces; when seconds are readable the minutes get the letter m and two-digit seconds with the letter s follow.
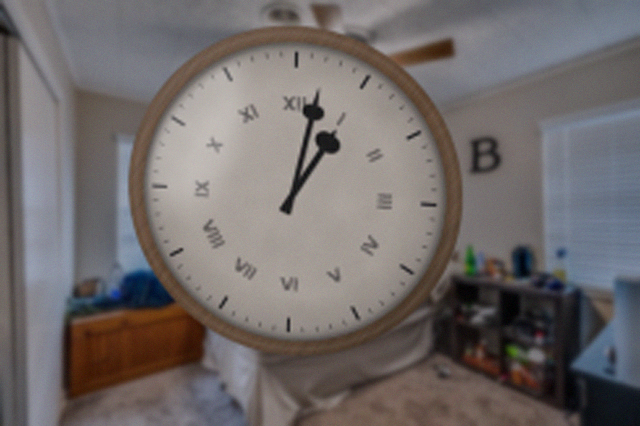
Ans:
1h02
